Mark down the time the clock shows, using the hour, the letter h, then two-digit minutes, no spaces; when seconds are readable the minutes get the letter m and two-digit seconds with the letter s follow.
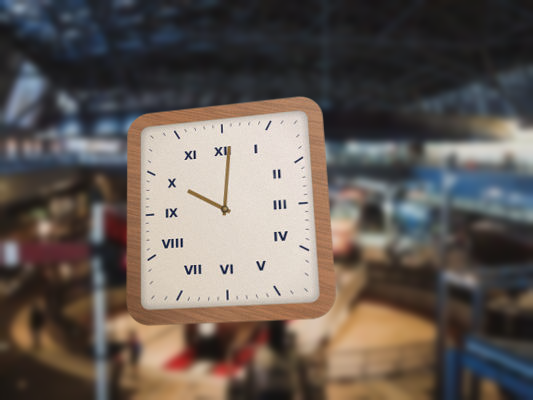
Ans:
10h01
